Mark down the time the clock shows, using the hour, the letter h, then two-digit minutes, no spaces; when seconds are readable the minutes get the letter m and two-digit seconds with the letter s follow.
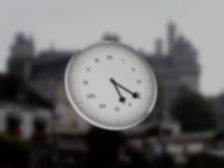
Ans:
5h21
